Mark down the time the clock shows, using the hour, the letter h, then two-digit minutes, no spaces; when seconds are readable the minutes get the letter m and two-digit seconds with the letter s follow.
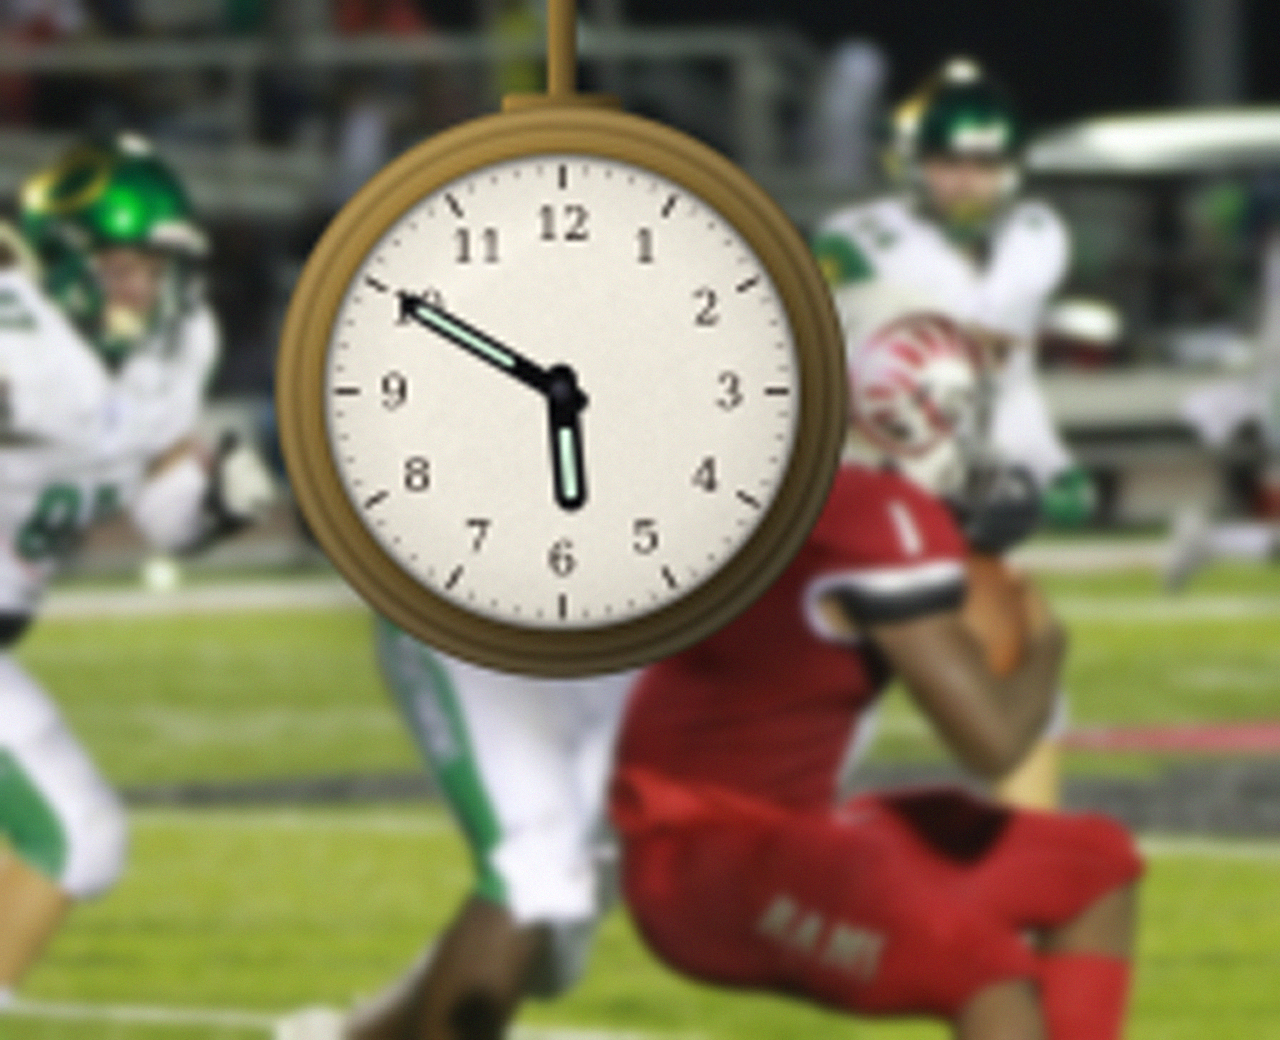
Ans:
5h50
